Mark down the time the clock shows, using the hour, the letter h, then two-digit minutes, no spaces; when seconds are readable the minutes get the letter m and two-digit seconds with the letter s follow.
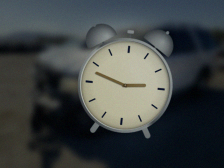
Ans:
2h48
